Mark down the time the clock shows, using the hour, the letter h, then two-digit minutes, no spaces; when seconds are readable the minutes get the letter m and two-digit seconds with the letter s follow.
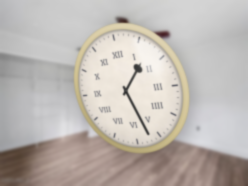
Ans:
1h27
